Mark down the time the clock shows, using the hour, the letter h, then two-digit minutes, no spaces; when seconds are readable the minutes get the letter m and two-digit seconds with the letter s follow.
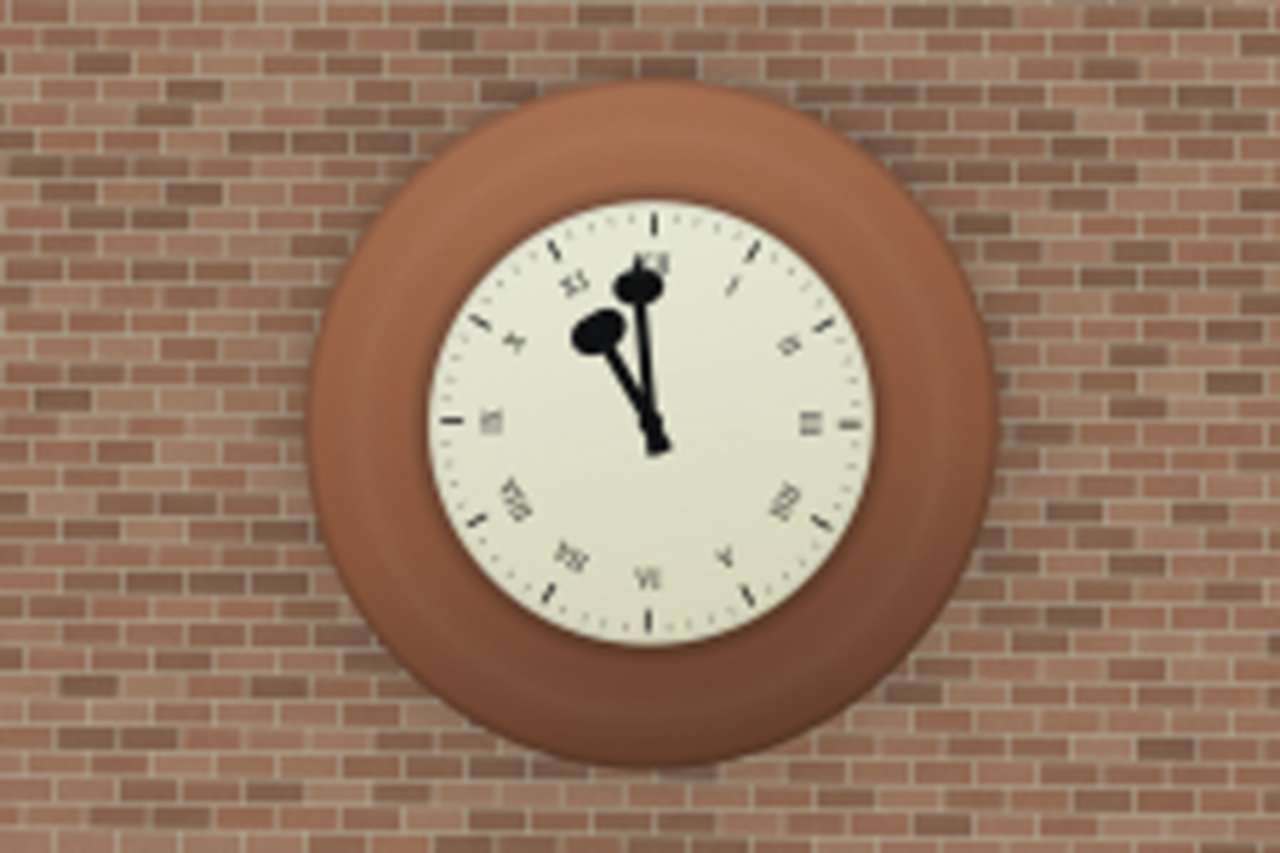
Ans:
10h59
